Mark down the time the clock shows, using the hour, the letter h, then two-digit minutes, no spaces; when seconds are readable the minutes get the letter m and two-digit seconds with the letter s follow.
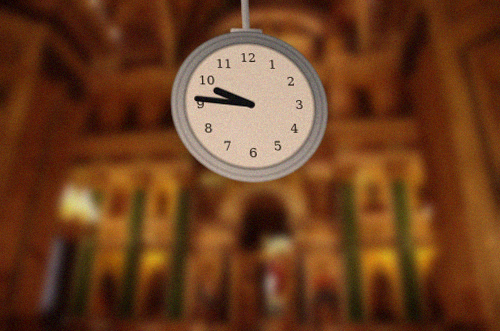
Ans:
9h46
